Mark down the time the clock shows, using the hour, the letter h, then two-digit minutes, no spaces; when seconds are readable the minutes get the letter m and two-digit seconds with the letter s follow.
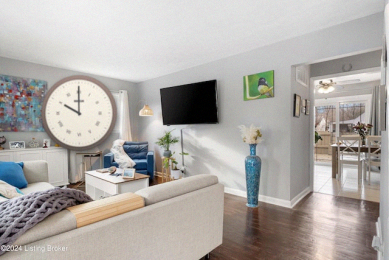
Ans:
10h00
